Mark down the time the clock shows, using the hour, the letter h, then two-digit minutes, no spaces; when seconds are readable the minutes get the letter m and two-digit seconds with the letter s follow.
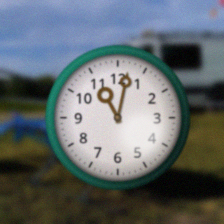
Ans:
11h02
